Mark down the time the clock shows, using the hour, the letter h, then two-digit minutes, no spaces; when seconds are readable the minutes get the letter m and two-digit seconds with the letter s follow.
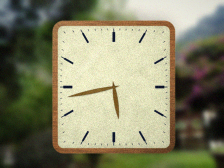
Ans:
5h43
